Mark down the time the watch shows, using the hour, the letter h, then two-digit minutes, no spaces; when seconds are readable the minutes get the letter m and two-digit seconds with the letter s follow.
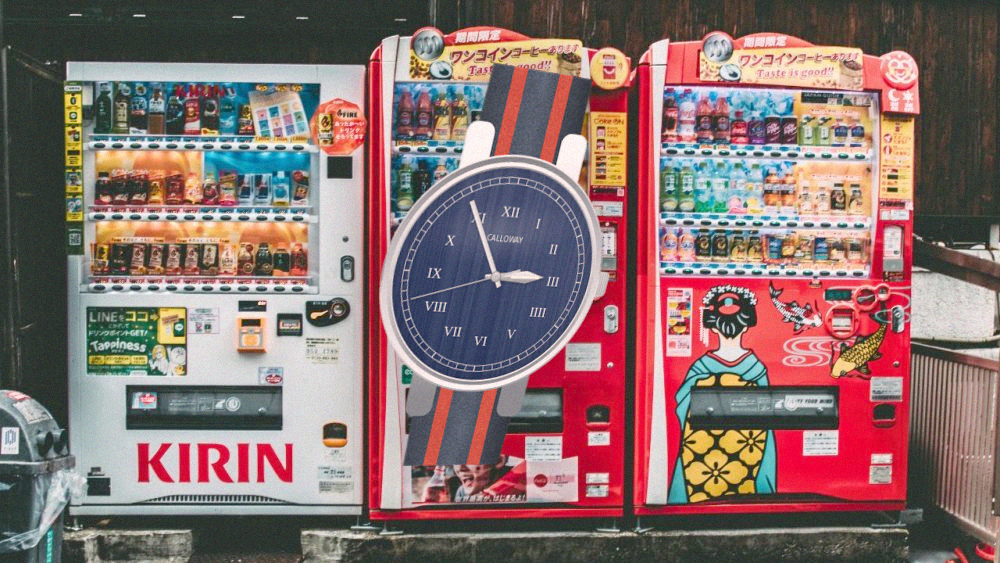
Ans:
2h54m42s
